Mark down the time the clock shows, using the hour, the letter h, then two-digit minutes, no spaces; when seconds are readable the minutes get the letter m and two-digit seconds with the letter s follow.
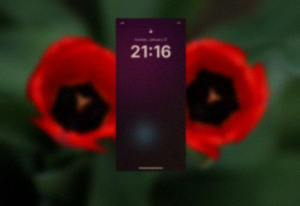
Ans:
21h16
